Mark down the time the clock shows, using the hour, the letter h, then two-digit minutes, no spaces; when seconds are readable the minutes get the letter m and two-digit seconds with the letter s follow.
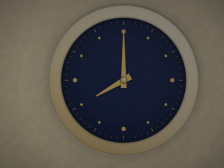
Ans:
8h00
